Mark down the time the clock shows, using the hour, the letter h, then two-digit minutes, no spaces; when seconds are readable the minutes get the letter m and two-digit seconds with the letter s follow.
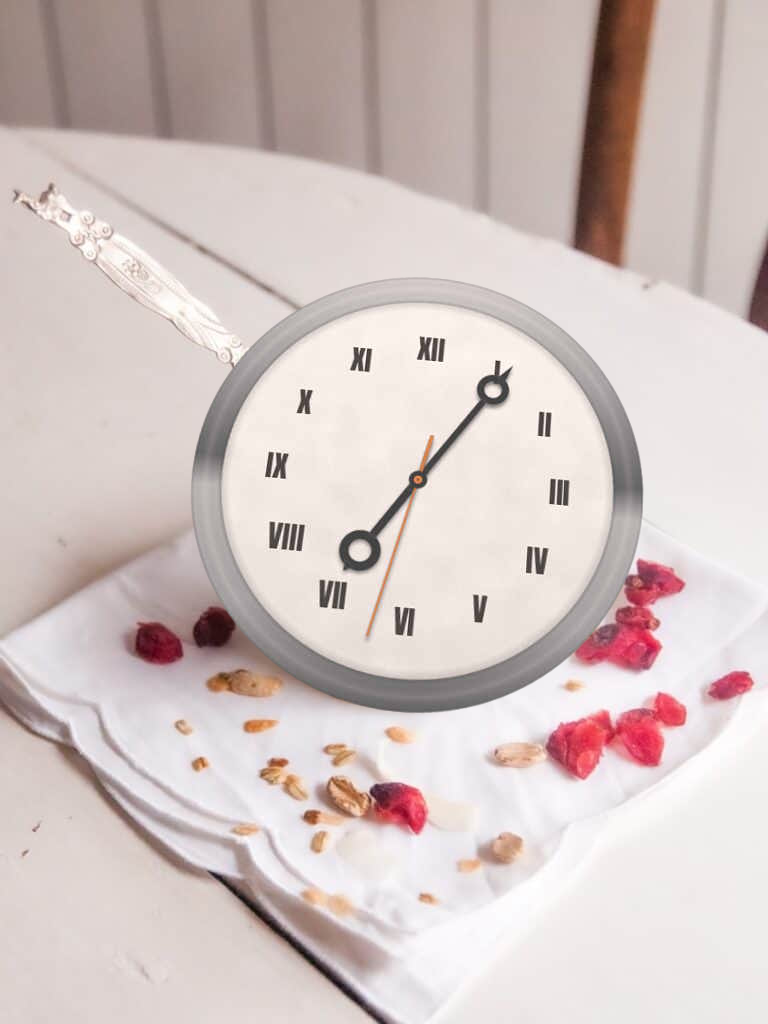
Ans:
7h05m32s
